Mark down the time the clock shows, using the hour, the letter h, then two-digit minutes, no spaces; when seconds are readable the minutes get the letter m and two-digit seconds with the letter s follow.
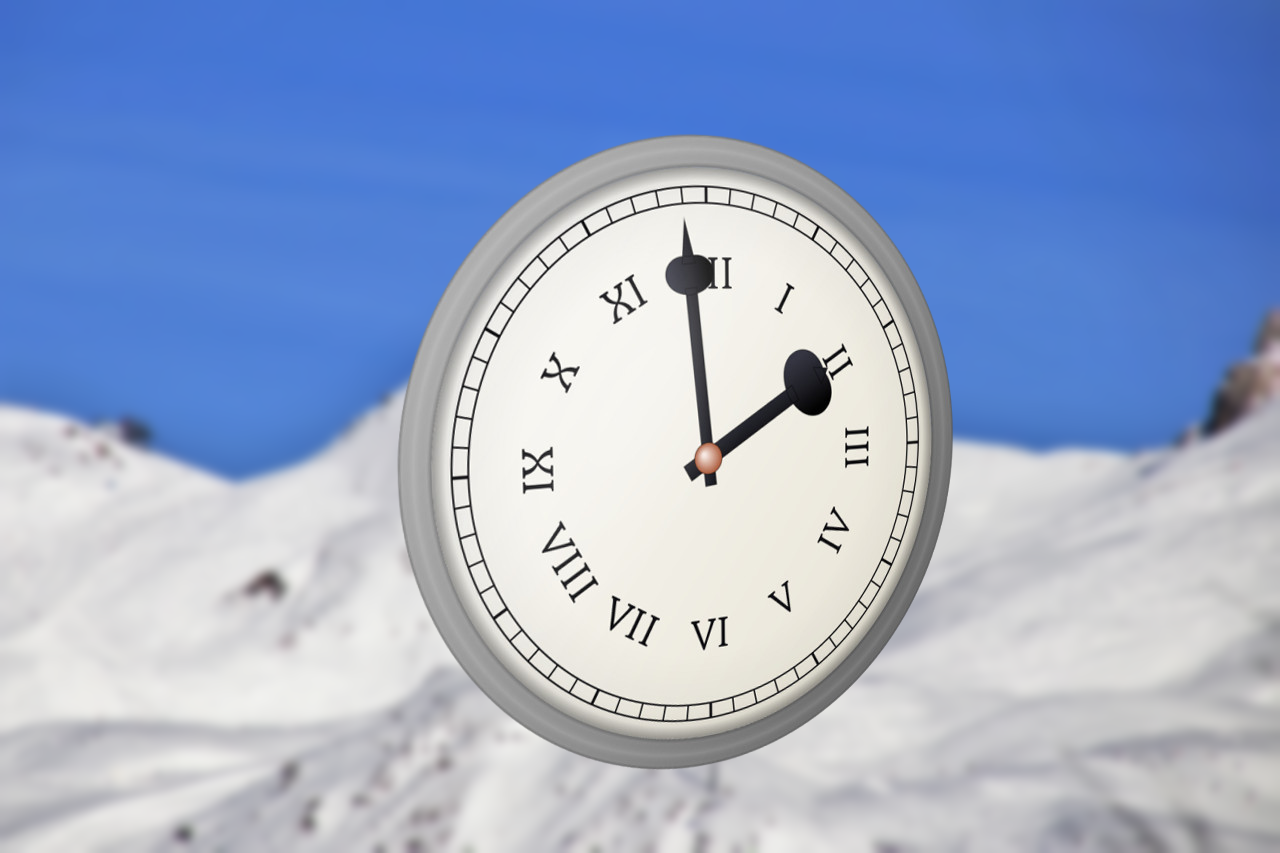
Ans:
1h59
